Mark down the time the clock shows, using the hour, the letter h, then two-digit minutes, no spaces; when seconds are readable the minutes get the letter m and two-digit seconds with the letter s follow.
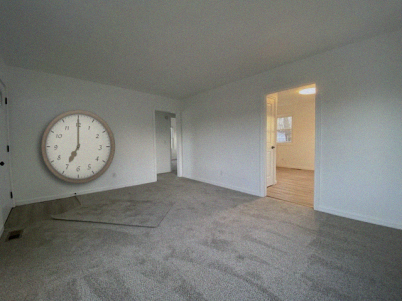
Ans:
7h00
